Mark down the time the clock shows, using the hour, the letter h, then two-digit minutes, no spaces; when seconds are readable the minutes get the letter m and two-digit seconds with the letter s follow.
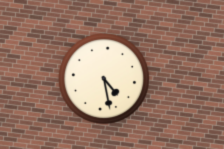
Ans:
4h27
